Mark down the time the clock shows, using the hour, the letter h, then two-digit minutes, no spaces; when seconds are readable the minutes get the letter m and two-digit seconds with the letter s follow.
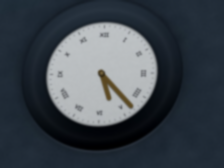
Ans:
5h23
